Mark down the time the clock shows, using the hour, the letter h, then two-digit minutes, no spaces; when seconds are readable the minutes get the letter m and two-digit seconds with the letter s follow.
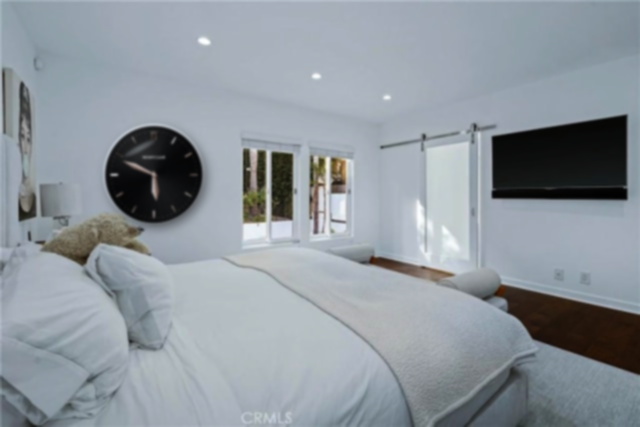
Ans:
5h49
